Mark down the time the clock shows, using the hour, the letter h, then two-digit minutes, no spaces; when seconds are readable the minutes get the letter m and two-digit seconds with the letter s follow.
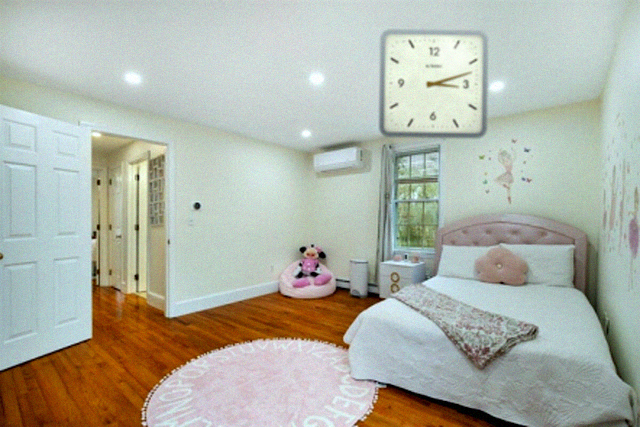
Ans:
3h12
